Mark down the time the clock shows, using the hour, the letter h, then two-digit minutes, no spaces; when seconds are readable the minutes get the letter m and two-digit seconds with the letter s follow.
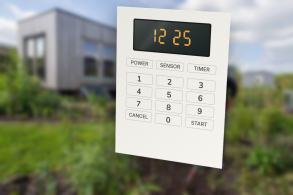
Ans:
12h25
